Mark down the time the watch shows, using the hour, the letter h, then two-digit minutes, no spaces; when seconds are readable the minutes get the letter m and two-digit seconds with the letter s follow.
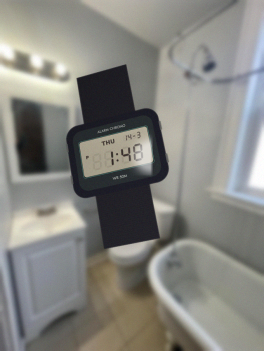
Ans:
1h48
